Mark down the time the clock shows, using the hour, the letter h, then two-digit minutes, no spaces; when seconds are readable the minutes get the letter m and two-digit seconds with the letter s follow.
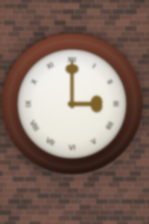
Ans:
3h00
